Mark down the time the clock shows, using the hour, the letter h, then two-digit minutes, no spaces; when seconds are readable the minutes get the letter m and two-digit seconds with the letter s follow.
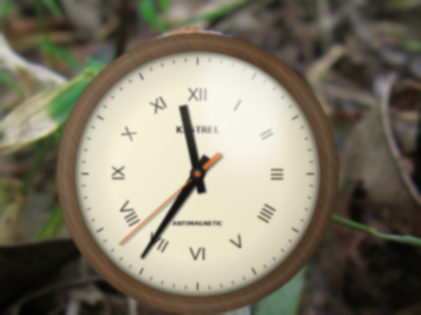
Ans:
11h35m38s
